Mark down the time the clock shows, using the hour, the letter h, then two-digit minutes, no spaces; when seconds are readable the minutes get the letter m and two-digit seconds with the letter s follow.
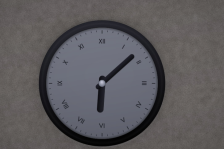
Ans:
6h08
